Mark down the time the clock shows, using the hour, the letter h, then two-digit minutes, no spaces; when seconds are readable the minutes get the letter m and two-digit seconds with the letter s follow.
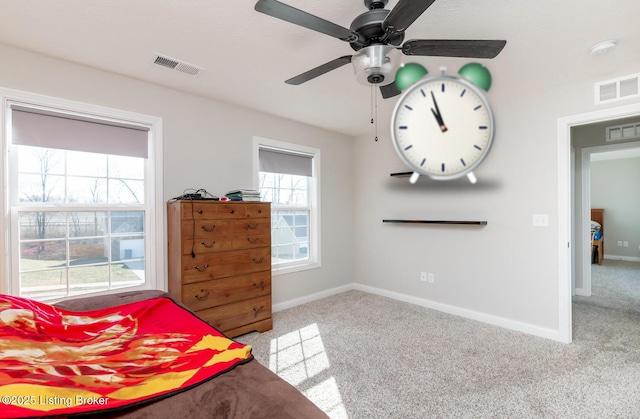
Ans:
10h57
